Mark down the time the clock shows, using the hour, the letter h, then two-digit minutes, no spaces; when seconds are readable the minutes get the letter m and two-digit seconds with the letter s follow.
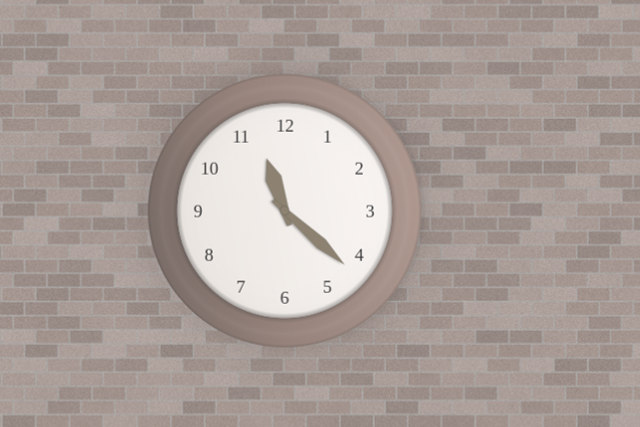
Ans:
11h22
